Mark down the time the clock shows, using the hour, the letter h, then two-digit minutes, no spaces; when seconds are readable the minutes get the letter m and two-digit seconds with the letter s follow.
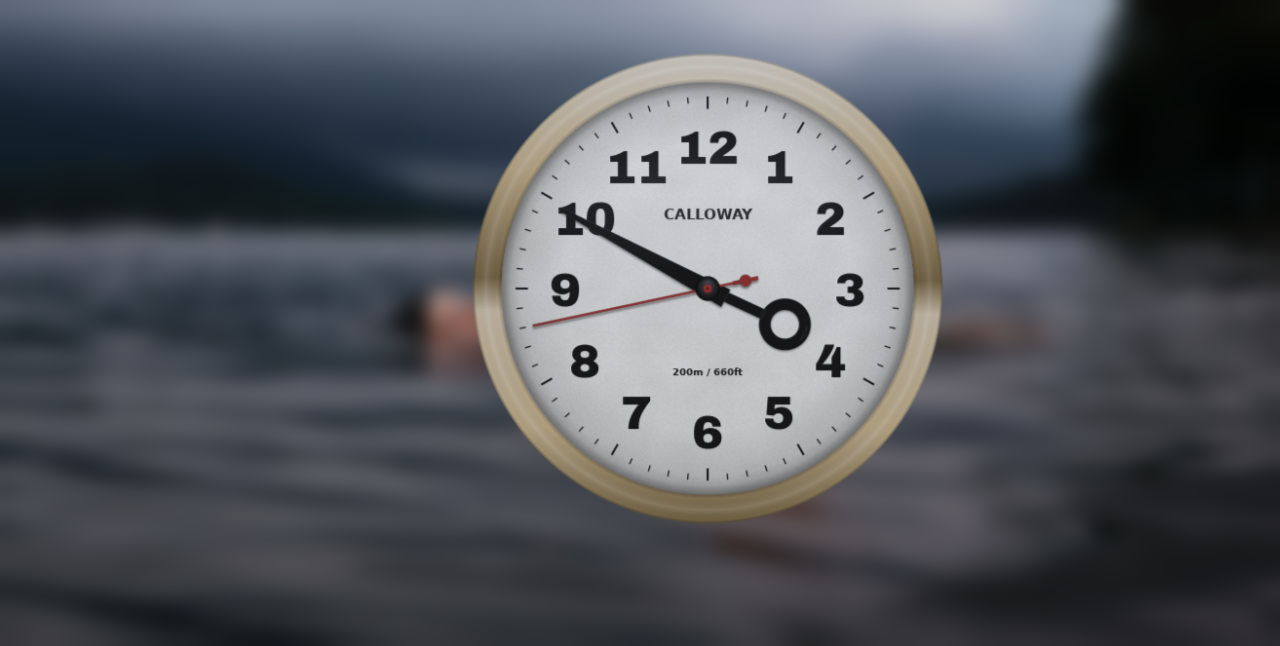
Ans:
3h49m43s
